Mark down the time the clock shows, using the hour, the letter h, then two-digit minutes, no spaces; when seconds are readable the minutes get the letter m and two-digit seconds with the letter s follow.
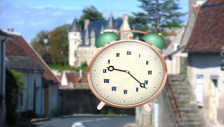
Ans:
9h22
